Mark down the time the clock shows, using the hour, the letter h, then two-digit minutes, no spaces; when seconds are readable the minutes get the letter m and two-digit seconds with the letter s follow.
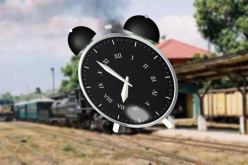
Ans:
6h53
